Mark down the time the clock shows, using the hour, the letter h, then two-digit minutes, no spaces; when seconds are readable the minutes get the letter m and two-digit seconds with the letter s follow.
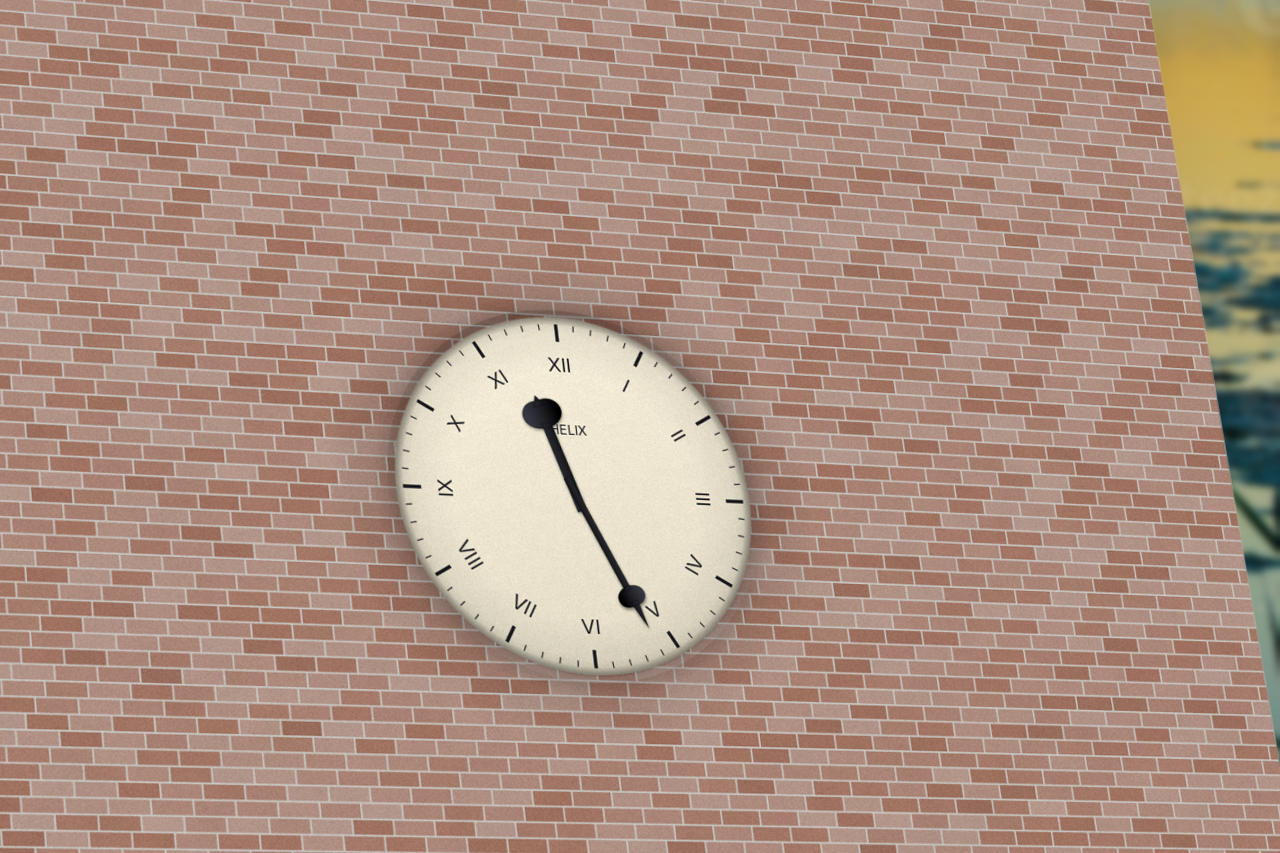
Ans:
11h26
